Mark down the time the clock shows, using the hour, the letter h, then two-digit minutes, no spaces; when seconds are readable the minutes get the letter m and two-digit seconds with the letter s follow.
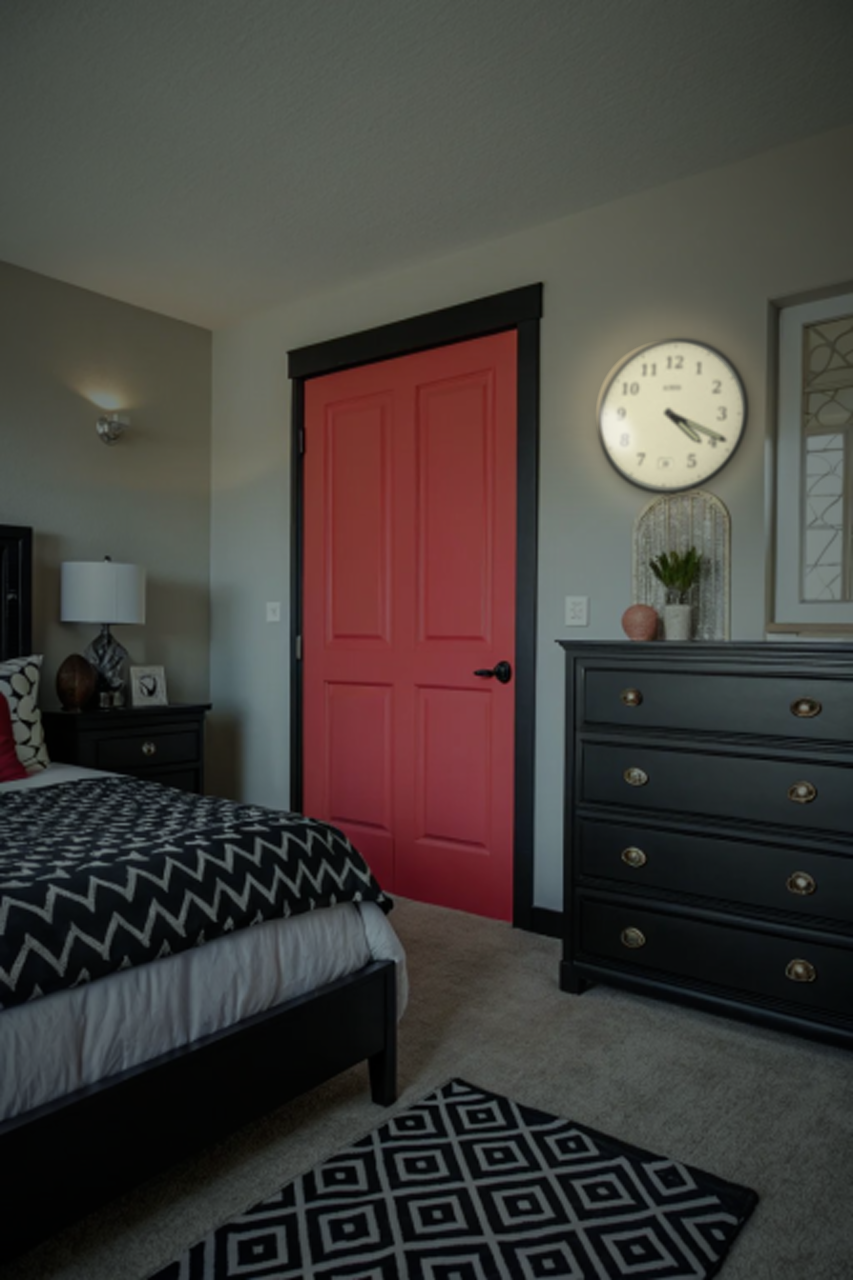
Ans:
4h19
